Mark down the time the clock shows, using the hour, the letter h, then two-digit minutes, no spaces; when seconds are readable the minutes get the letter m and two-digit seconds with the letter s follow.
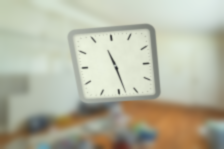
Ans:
11h28
